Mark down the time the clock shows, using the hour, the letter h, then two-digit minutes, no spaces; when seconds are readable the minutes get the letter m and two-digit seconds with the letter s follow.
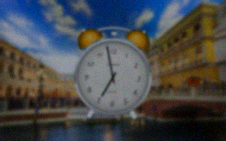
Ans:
6h58
